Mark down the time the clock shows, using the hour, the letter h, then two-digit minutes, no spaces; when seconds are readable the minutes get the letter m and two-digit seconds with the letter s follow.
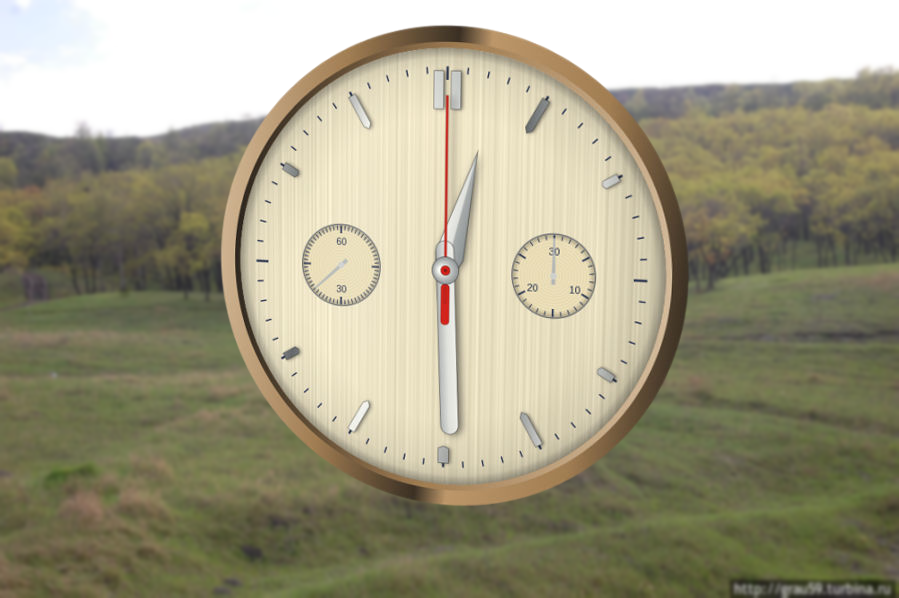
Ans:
12h29m38s
